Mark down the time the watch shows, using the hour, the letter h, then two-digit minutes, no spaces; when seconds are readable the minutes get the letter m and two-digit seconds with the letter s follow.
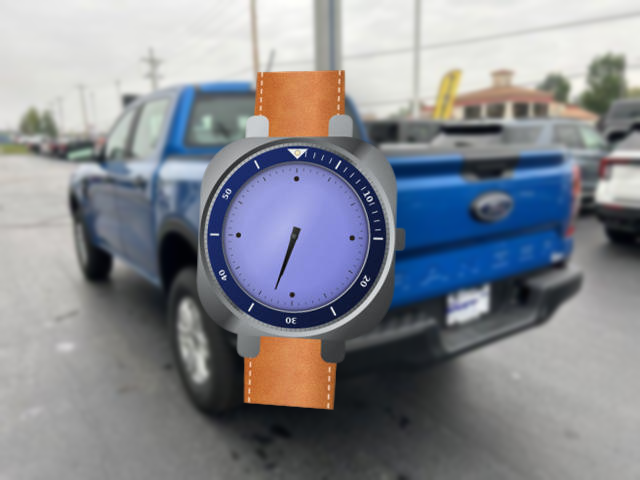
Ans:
6h33
